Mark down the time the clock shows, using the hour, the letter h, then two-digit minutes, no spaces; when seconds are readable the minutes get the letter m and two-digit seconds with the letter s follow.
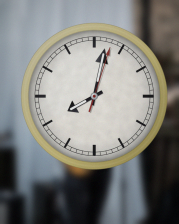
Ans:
8h02m03s
